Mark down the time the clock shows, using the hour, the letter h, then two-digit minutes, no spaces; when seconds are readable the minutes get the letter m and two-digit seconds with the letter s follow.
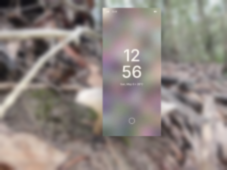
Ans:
12h56
